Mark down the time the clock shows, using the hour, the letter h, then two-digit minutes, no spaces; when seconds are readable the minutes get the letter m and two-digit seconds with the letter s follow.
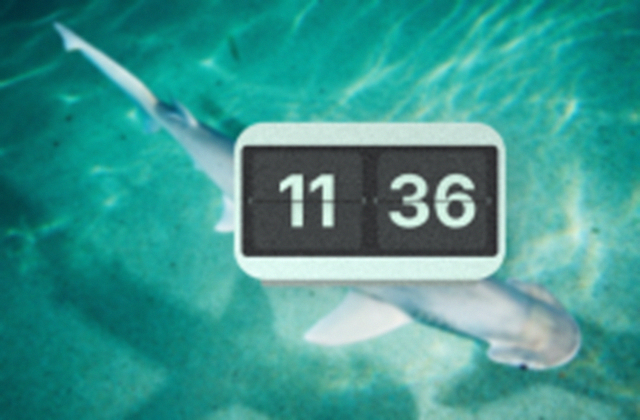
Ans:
11h36
